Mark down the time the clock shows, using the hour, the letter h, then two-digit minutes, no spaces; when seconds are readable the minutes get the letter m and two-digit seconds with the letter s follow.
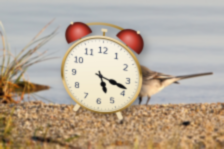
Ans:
5h18
